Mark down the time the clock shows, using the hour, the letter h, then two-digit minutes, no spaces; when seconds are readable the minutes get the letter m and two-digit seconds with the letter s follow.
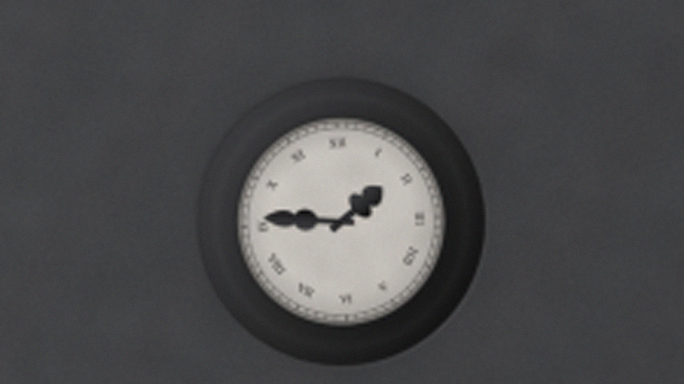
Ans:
1h46
